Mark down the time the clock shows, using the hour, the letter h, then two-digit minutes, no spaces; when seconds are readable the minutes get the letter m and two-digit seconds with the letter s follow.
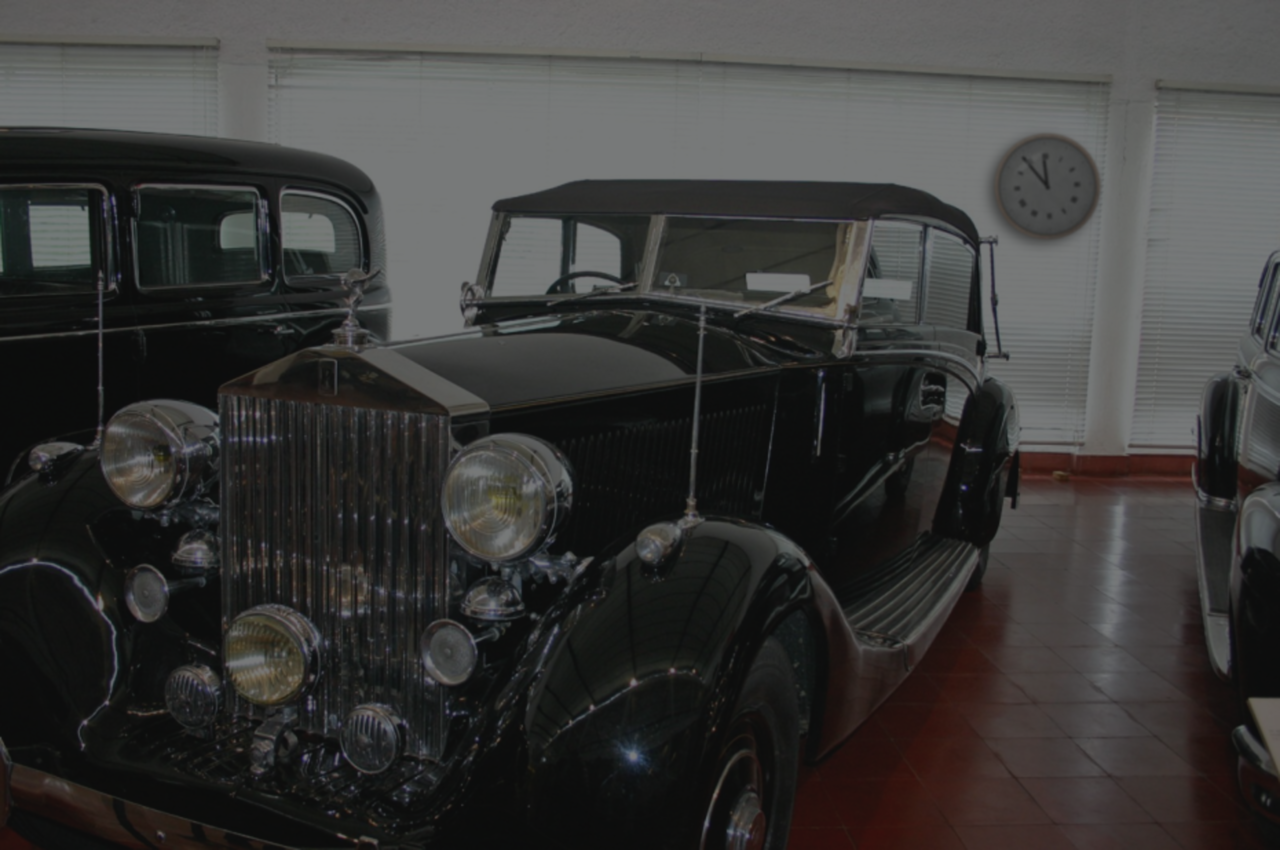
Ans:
11h54
